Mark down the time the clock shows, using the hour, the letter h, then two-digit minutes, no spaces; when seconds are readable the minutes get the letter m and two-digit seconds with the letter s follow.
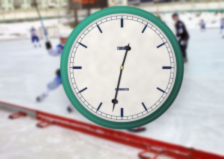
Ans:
12h32
